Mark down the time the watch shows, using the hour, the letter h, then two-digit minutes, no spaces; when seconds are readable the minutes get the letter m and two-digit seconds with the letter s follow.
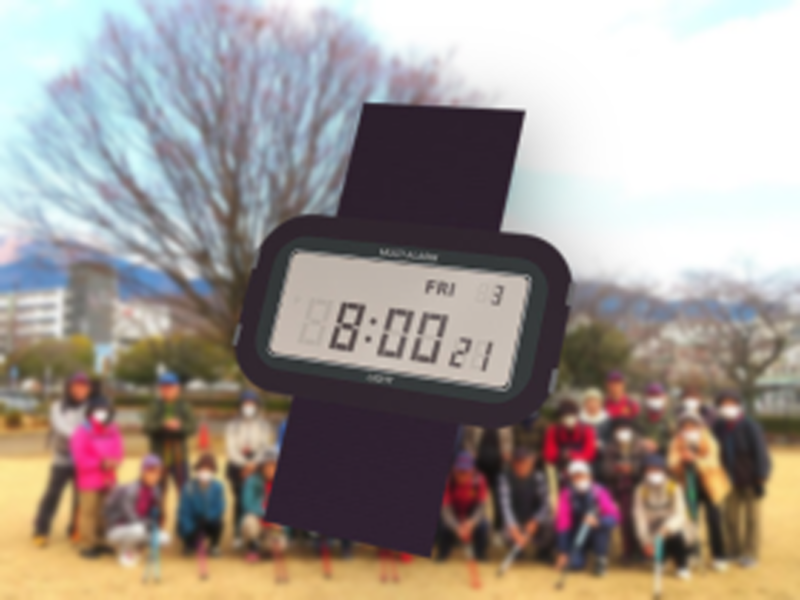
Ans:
8h00m21s
